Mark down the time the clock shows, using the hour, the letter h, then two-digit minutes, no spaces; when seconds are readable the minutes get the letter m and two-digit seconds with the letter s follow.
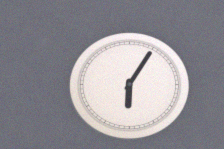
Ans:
6h05
